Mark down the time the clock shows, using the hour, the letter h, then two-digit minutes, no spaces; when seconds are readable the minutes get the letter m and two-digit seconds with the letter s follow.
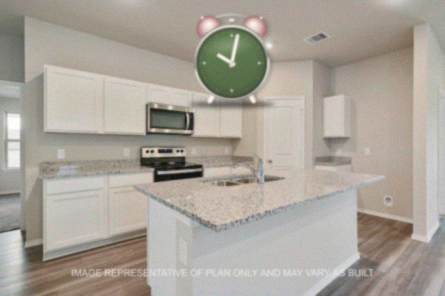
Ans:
10h02
